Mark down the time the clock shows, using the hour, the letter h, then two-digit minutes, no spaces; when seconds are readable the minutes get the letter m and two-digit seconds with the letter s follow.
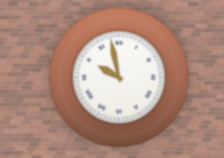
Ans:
9h58
